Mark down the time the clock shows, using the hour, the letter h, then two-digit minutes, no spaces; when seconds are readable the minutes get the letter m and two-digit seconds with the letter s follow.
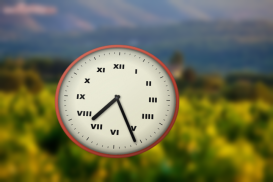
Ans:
7h26
